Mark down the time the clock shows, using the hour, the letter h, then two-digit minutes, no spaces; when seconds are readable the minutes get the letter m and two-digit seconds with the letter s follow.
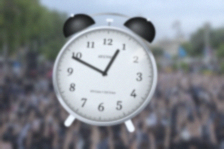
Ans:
12h49
